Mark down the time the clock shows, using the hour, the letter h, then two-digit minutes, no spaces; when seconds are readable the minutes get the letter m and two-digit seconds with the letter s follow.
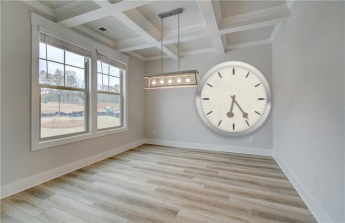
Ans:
6h24
